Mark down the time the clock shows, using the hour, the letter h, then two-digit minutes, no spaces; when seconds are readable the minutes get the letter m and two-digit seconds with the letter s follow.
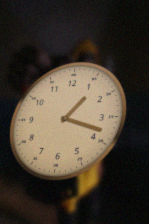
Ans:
1h18
